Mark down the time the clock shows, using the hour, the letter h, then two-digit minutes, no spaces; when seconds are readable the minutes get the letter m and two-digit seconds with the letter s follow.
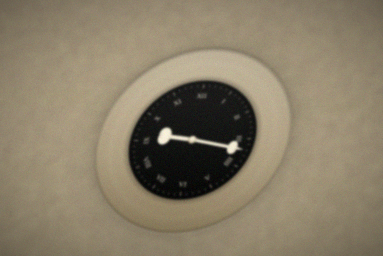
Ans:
9h17
